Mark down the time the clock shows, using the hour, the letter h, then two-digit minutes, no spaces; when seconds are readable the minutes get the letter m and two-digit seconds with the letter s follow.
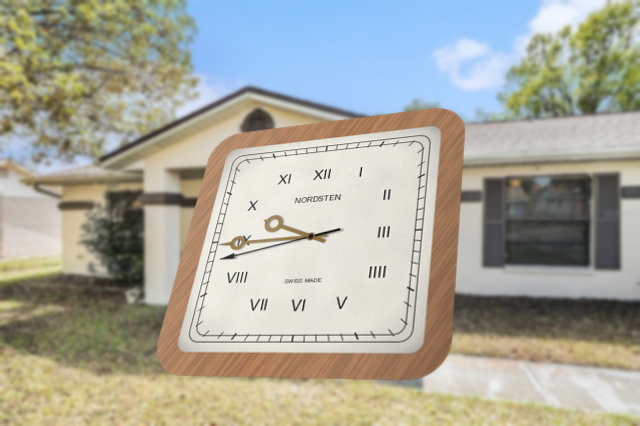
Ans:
9h44m43s
